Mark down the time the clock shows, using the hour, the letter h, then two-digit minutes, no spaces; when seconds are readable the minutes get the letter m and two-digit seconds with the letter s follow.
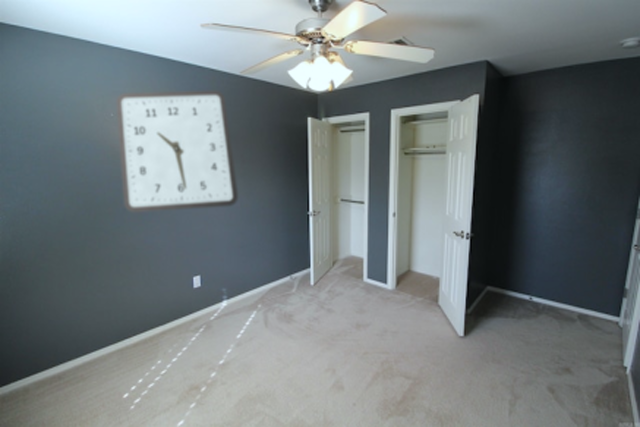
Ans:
10h29
